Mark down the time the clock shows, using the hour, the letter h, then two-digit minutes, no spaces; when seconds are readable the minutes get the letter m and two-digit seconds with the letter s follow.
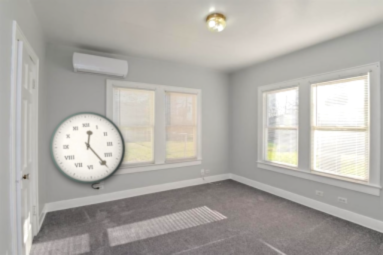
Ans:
12h24
